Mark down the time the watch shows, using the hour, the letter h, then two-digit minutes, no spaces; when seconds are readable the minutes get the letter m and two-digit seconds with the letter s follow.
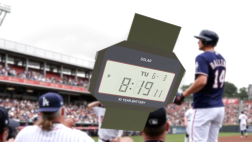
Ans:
8h19m11s
